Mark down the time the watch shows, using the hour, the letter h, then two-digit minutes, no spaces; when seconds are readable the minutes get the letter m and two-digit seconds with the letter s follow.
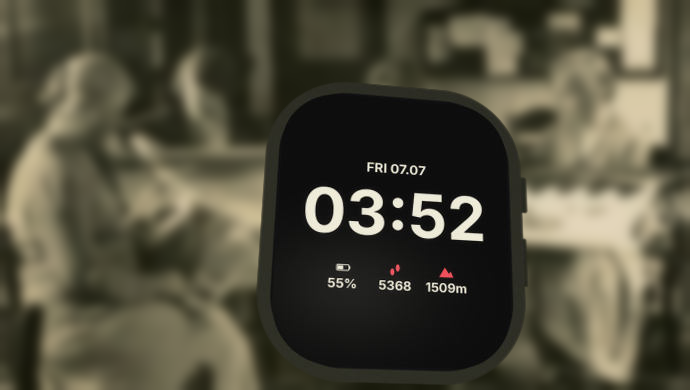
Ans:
3h52
